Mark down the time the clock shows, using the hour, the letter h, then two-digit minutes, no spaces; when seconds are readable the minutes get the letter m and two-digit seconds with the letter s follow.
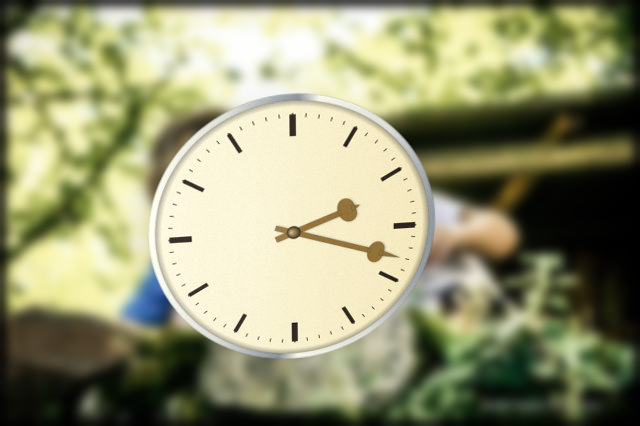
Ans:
2h18
